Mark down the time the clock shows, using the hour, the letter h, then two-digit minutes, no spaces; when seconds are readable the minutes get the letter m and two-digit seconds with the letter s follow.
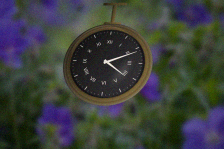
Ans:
4h11
